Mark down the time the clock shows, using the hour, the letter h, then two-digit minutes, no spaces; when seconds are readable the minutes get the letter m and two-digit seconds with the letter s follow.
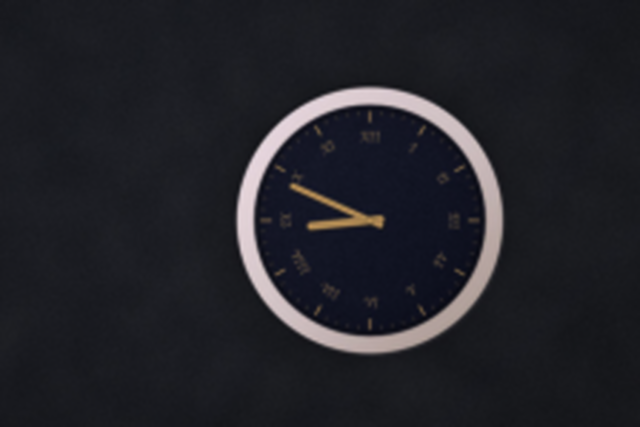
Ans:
8h49
